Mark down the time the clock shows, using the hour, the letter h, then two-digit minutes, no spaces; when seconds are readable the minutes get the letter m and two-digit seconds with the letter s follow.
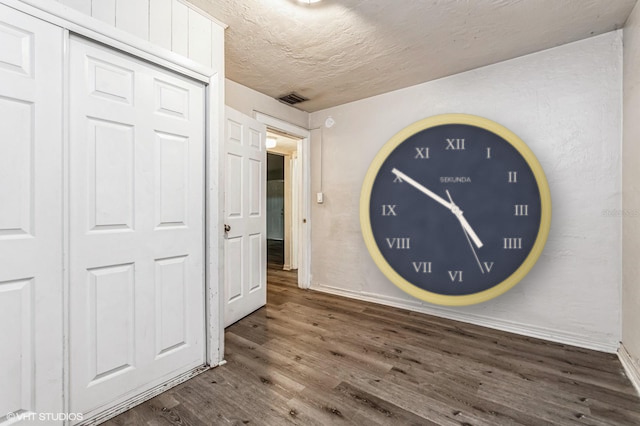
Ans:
4h50m26s
